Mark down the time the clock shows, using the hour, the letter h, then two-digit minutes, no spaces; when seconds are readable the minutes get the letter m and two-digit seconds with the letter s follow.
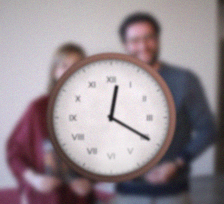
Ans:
12h20
